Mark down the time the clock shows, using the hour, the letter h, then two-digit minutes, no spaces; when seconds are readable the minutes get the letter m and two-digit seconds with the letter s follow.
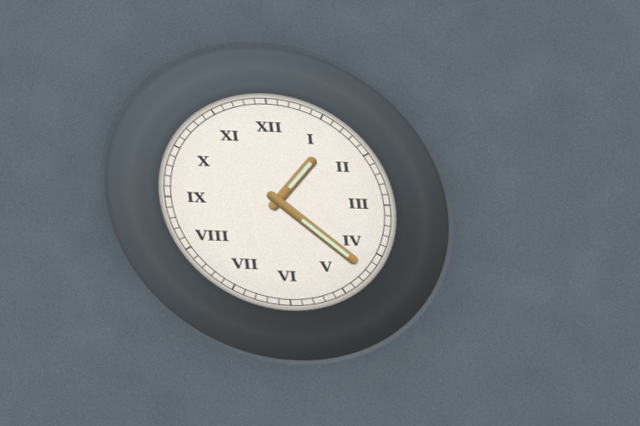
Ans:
1h22
